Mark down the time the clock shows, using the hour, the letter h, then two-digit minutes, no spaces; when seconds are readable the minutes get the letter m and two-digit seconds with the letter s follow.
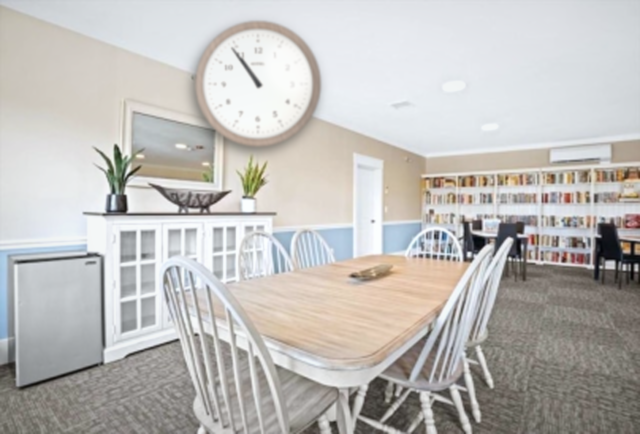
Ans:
10h54
